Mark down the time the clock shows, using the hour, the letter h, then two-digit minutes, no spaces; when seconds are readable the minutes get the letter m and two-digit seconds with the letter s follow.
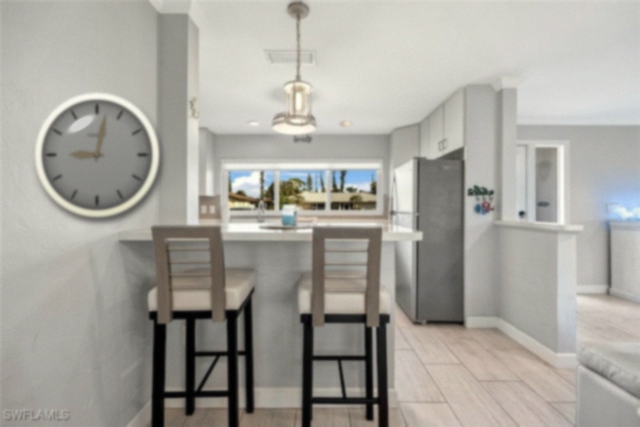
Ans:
9h02
